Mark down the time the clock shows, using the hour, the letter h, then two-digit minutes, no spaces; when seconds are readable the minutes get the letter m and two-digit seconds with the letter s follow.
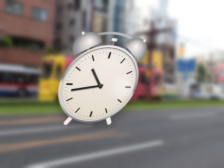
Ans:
10h43
